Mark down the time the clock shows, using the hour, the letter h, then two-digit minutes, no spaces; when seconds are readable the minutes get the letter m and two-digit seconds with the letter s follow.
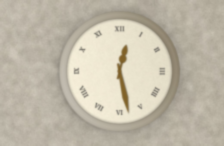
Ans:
12h28
